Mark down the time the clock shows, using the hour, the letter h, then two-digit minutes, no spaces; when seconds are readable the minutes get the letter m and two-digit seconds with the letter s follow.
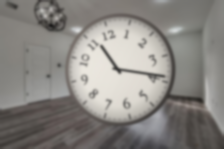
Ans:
11h19
